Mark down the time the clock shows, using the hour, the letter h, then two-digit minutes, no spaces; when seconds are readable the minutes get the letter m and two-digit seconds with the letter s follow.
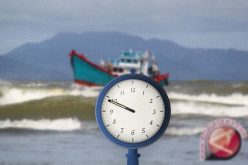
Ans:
9h49
